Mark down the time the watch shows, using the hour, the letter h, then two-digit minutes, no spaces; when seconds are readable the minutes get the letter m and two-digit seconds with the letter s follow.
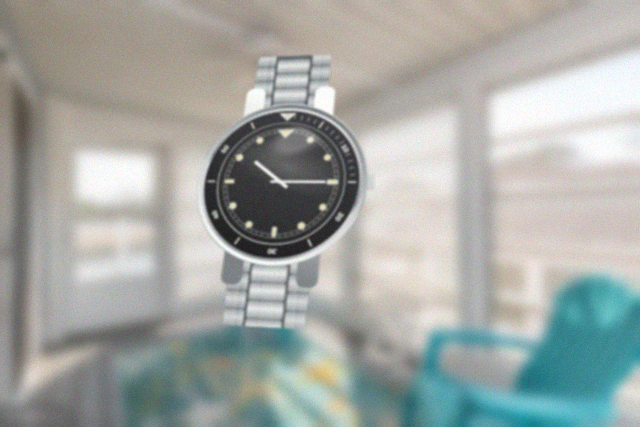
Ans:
10h15
